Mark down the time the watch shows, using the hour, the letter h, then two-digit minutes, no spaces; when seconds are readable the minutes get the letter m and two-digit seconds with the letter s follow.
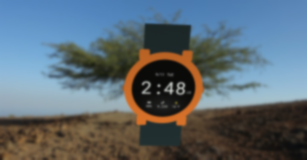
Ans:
2h48
